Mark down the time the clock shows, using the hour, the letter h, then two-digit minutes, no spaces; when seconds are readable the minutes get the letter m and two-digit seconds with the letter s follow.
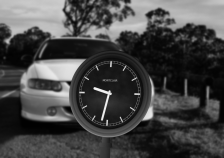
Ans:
9h32
